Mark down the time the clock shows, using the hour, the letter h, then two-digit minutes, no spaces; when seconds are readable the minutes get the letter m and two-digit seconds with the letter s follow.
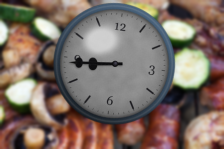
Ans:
8h44
